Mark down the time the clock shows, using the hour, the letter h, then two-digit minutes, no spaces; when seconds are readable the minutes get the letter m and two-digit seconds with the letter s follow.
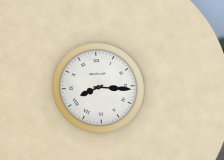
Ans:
8h16
